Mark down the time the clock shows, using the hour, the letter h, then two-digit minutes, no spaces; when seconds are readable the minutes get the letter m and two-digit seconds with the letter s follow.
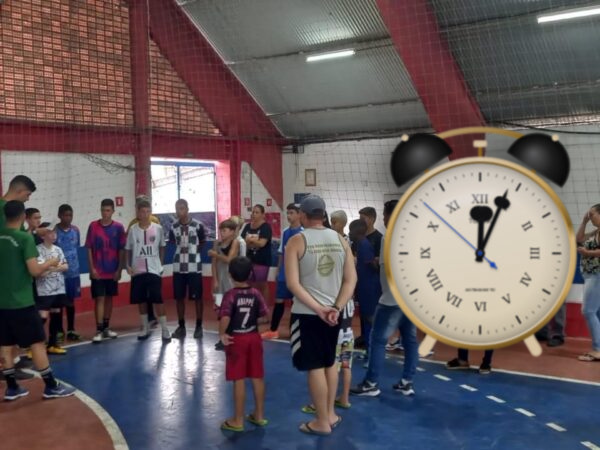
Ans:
12h03m52s
